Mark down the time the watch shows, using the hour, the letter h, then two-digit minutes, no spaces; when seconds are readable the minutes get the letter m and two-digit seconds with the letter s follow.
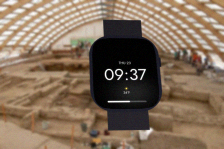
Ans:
9h37
